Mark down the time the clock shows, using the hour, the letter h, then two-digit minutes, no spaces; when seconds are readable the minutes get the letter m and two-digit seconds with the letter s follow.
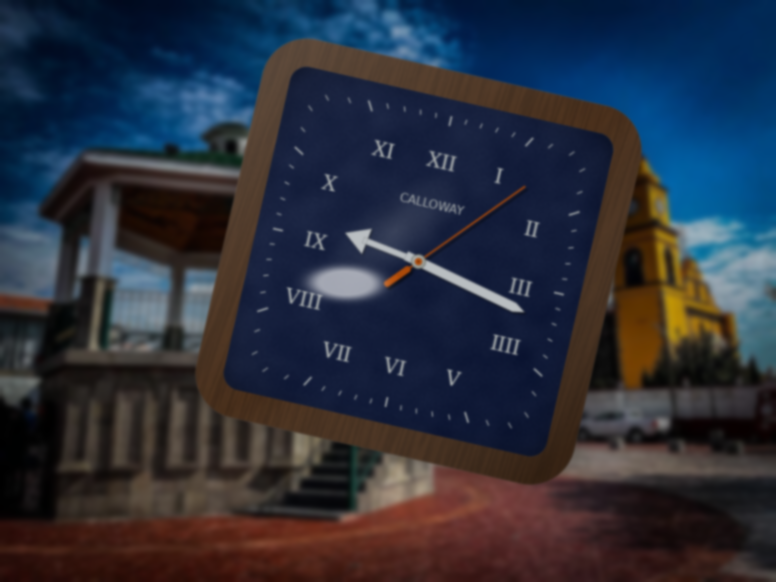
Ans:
9h17m07s
